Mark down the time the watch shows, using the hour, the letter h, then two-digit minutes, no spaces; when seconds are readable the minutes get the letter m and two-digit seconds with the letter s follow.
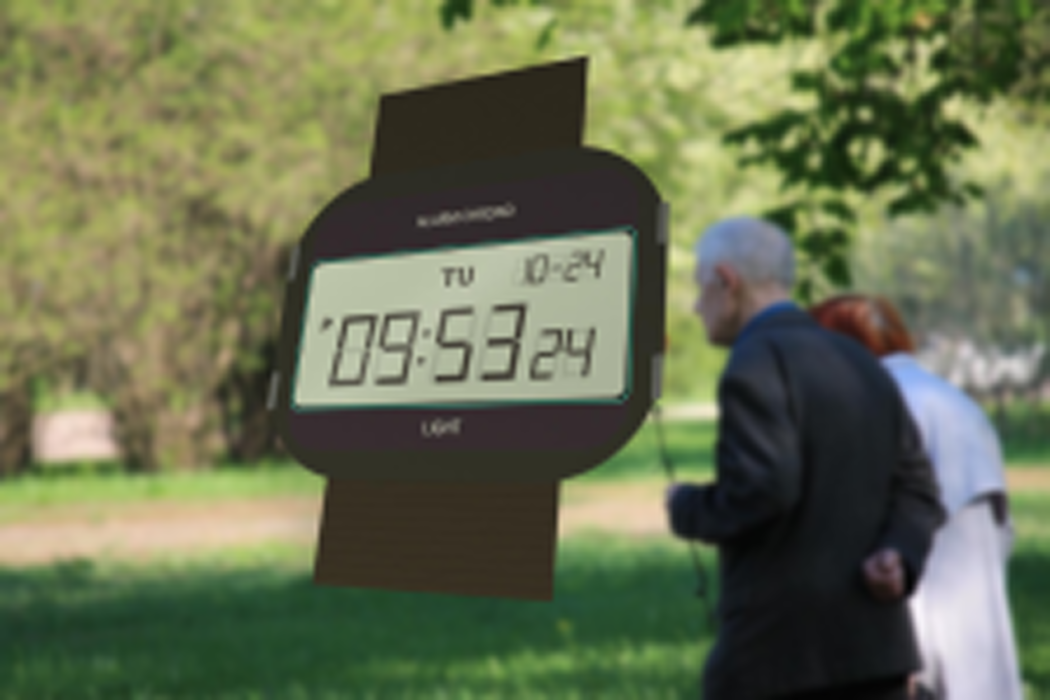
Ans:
9h53m24s
